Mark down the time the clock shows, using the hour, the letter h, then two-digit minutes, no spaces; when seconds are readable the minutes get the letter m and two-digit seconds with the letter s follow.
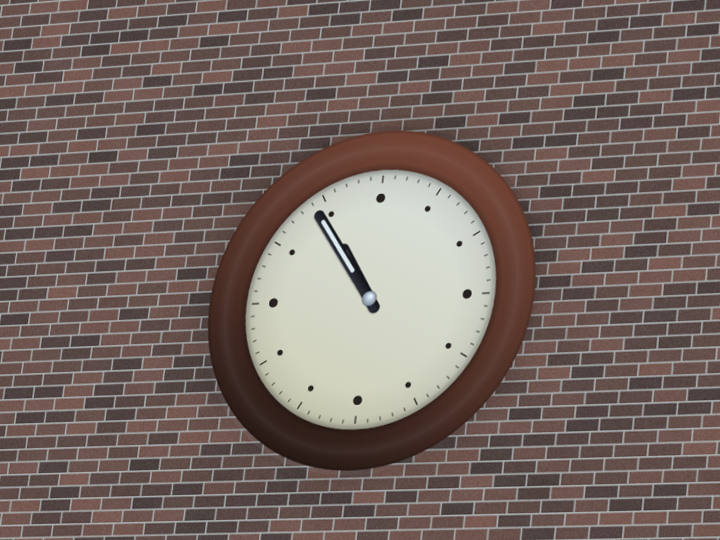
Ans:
10h54
